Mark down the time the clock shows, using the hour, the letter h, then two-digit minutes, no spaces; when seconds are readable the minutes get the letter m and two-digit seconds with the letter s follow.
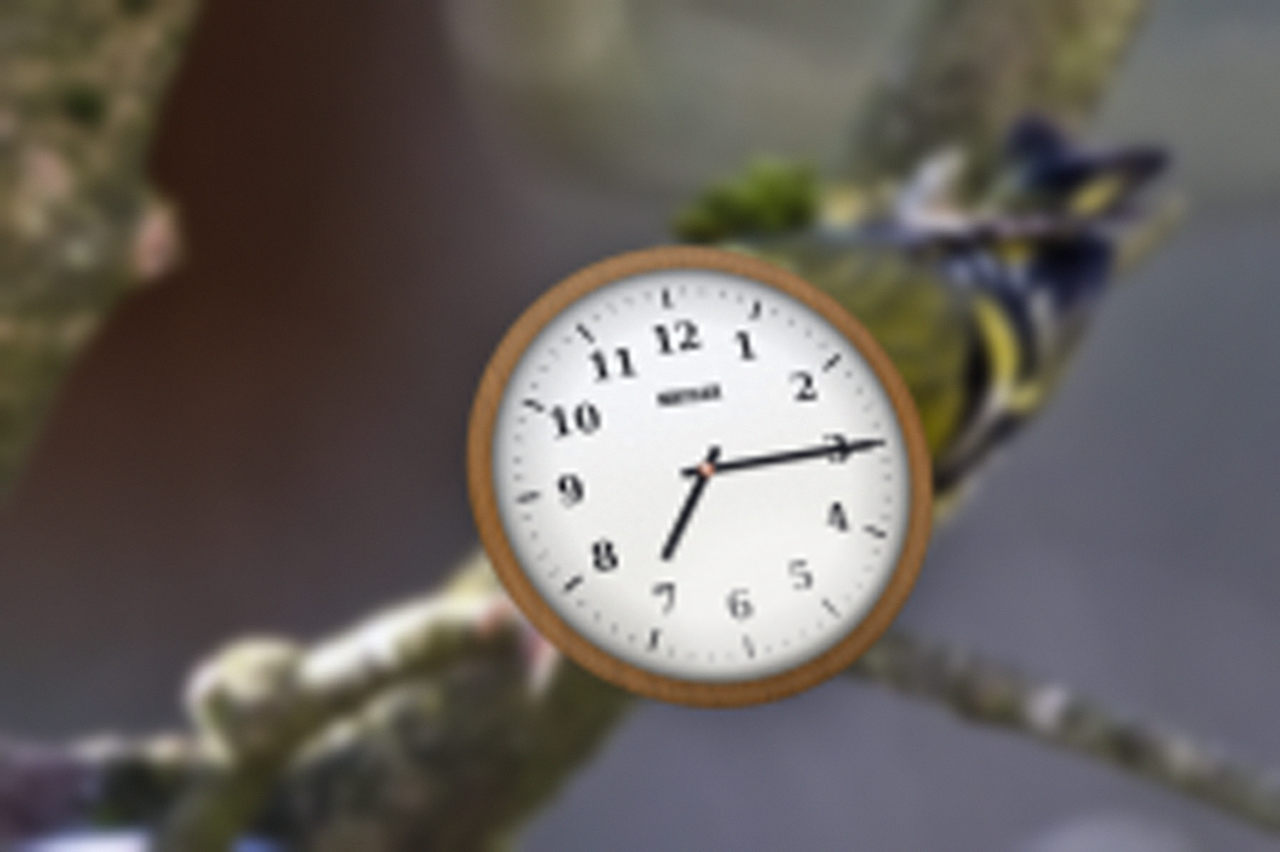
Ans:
7h15
